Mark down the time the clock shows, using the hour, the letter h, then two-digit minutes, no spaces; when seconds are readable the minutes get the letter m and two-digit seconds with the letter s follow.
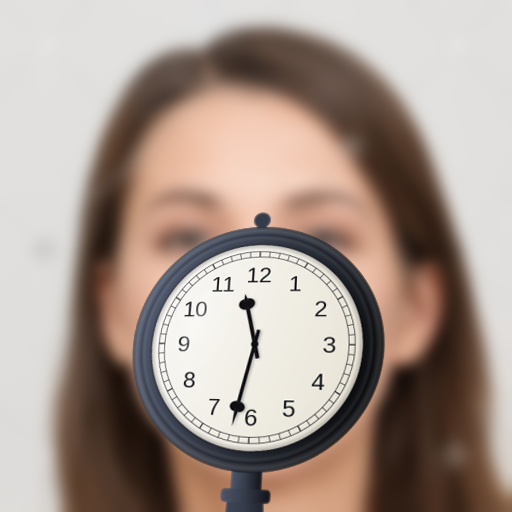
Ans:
11h32
